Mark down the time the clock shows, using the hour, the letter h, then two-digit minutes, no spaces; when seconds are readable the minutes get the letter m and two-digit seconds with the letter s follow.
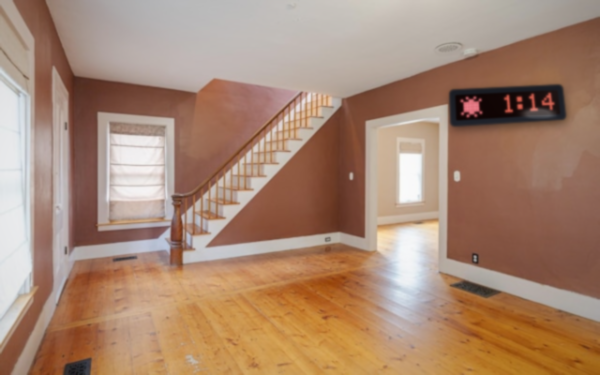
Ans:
1h14
